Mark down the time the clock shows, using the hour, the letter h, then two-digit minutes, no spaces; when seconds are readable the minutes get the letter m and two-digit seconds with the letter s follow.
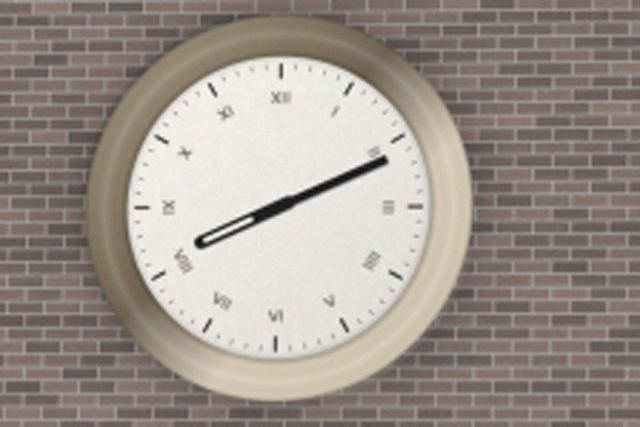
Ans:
8h11
